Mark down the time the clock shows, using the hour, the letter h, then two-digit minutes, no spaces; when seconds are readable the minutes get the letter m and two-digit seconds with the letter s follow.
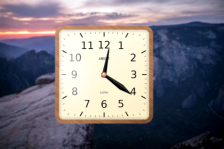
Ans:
12h21
